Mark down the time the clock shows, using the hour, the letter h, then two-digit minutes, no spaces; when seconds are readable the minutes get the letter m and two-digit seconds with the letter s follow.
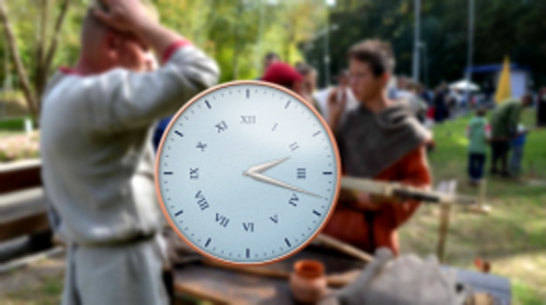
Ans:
2h18
